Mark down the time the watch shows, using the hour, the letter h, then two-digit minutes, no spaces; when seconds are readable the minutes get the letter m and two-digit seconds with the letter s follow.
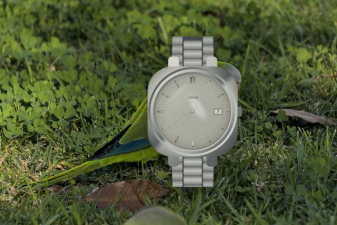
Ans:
7h39
